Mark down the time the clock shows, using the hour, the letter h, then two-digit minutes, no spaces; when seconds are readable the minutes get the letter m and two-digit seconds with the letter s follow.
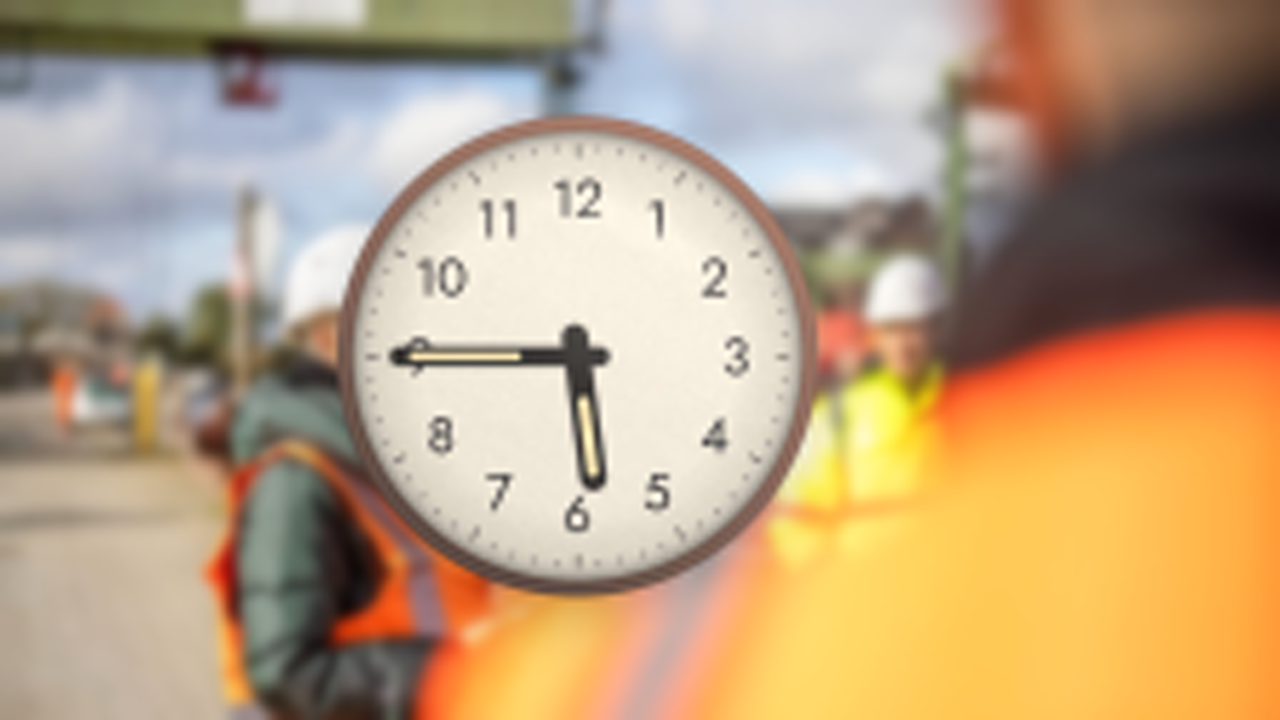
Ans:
5h45
